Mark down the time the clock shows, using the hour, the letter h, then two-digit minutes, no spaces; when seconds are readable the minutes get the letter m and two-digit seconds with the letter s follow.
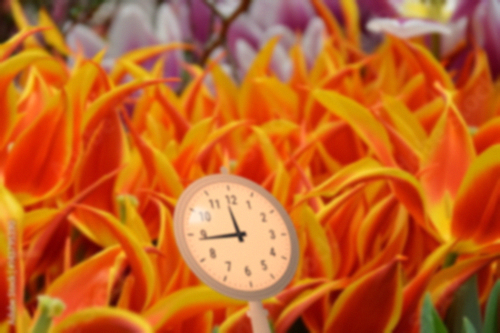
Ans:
11h44
